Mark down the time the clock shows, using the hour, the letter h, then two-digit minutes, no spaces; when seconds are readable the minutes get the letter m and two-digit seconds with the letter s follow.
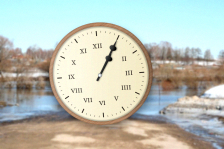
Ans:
1h05
